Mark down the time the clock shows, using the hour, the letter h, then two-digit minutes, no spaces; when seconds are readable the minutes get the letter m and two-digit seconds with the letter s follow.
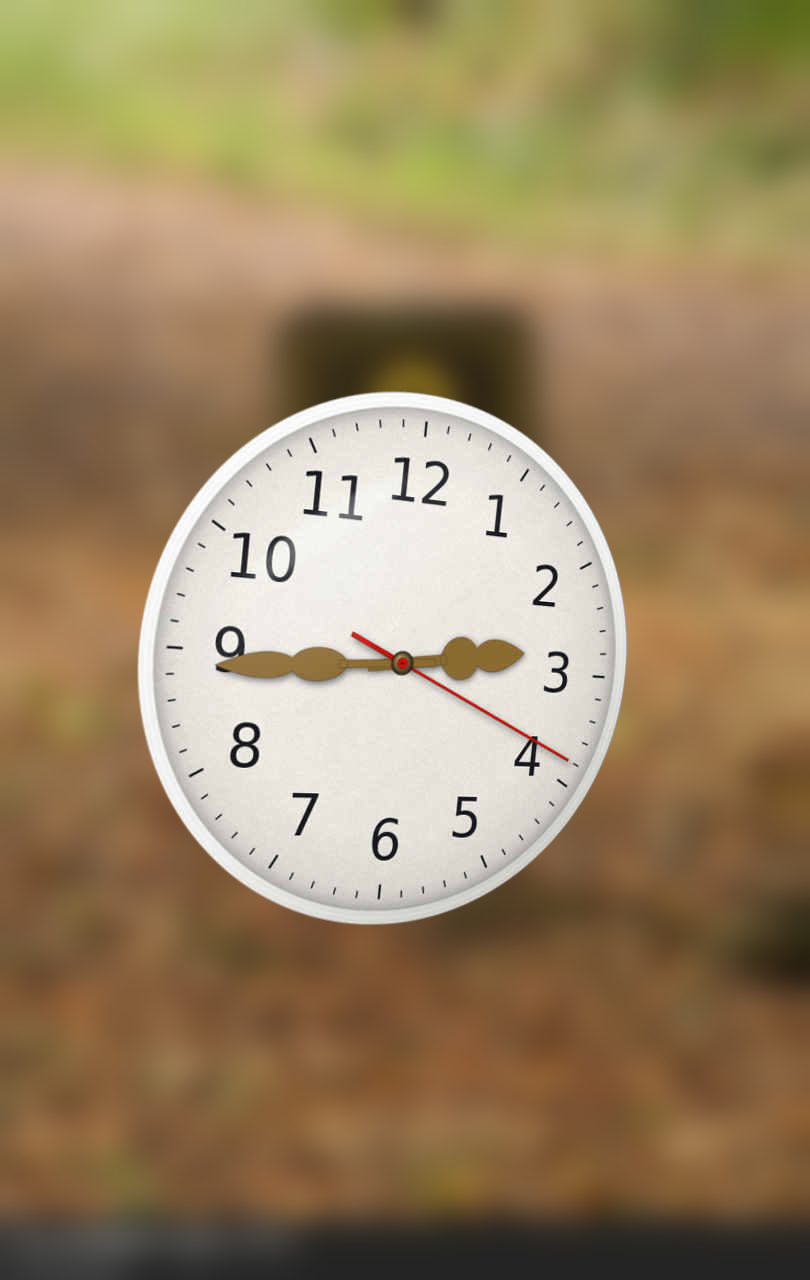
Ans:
2h44m19s
